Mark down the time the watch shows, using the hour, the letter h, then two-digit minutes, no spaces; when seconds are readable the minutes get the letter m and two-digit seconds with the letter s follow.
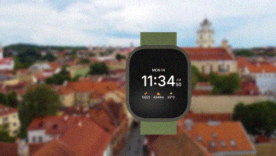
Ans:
11h34
